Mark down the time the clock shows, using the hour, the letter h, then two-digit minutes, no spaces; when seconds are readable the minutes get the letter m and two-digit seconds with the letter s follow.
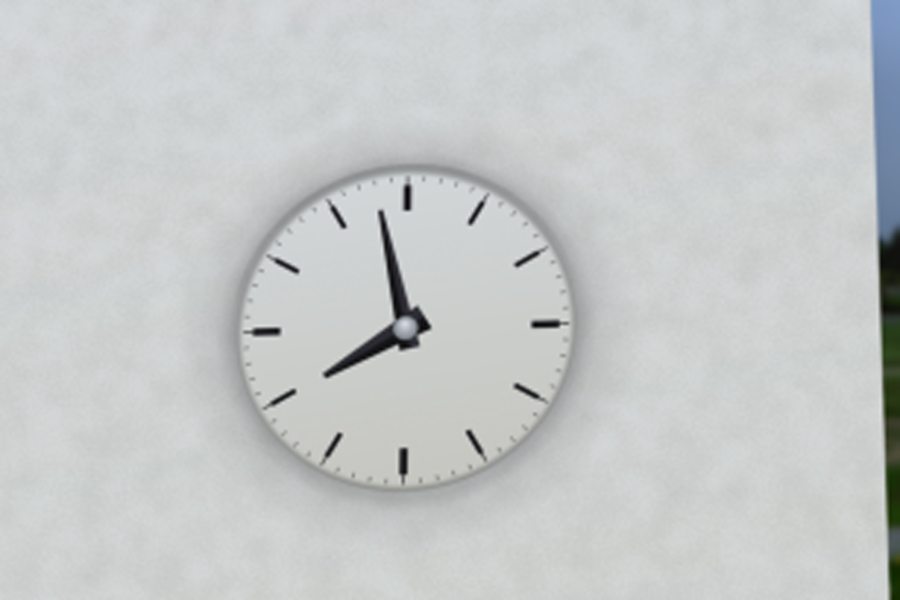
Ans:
7h58
